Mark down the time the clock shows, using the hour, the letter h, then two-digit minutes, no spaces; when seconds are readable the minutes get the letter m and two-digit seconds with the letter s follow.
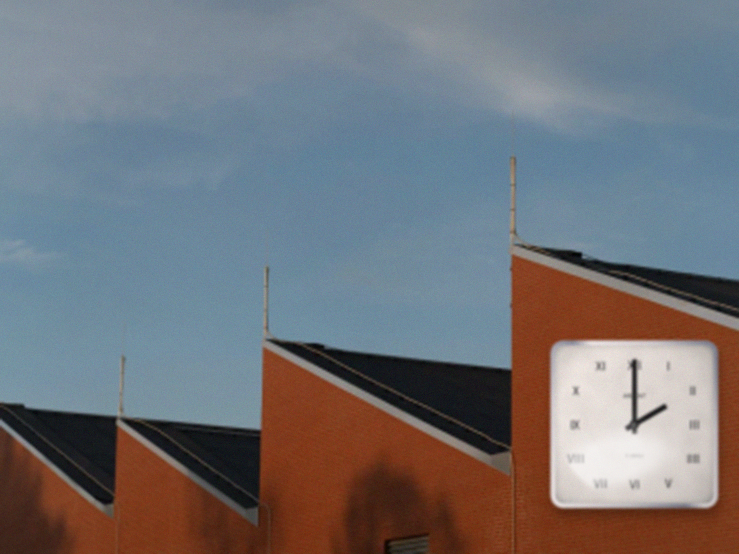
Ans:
2h00
